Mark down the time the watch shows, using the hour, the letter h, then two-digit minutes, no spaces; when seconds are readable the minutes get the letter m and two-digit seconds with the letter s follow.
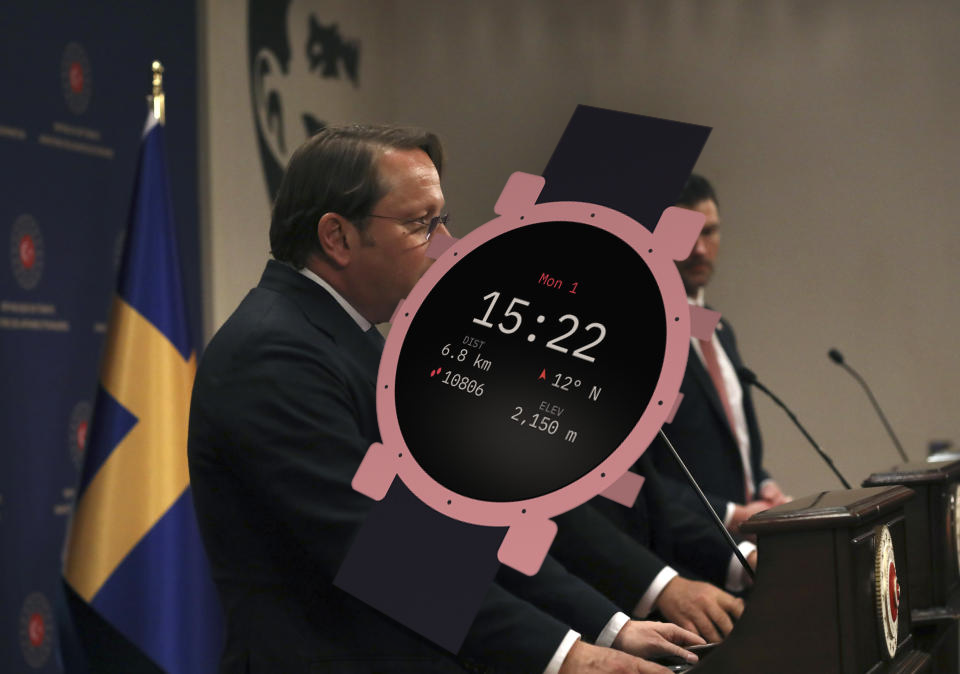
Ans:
15h22
